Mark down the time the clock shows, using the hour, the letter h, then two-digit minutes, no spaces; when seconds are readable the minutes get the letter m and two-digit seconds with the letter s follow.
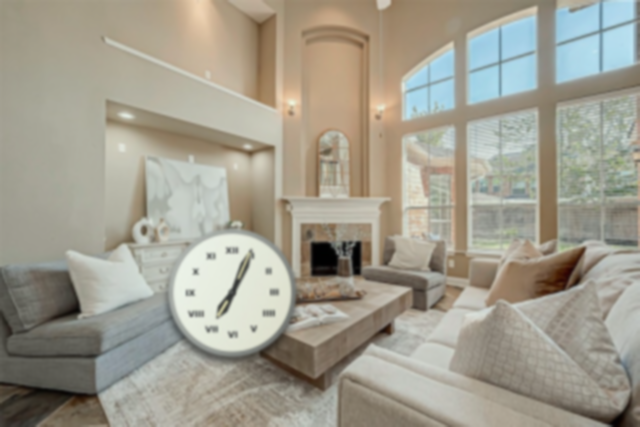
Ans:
7h04
